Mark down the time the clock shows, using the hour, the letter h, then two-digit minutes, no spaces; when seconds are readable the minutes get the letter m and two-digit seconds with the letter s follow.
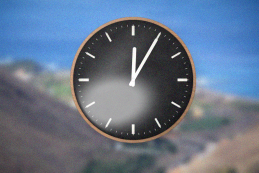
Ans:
12h05
